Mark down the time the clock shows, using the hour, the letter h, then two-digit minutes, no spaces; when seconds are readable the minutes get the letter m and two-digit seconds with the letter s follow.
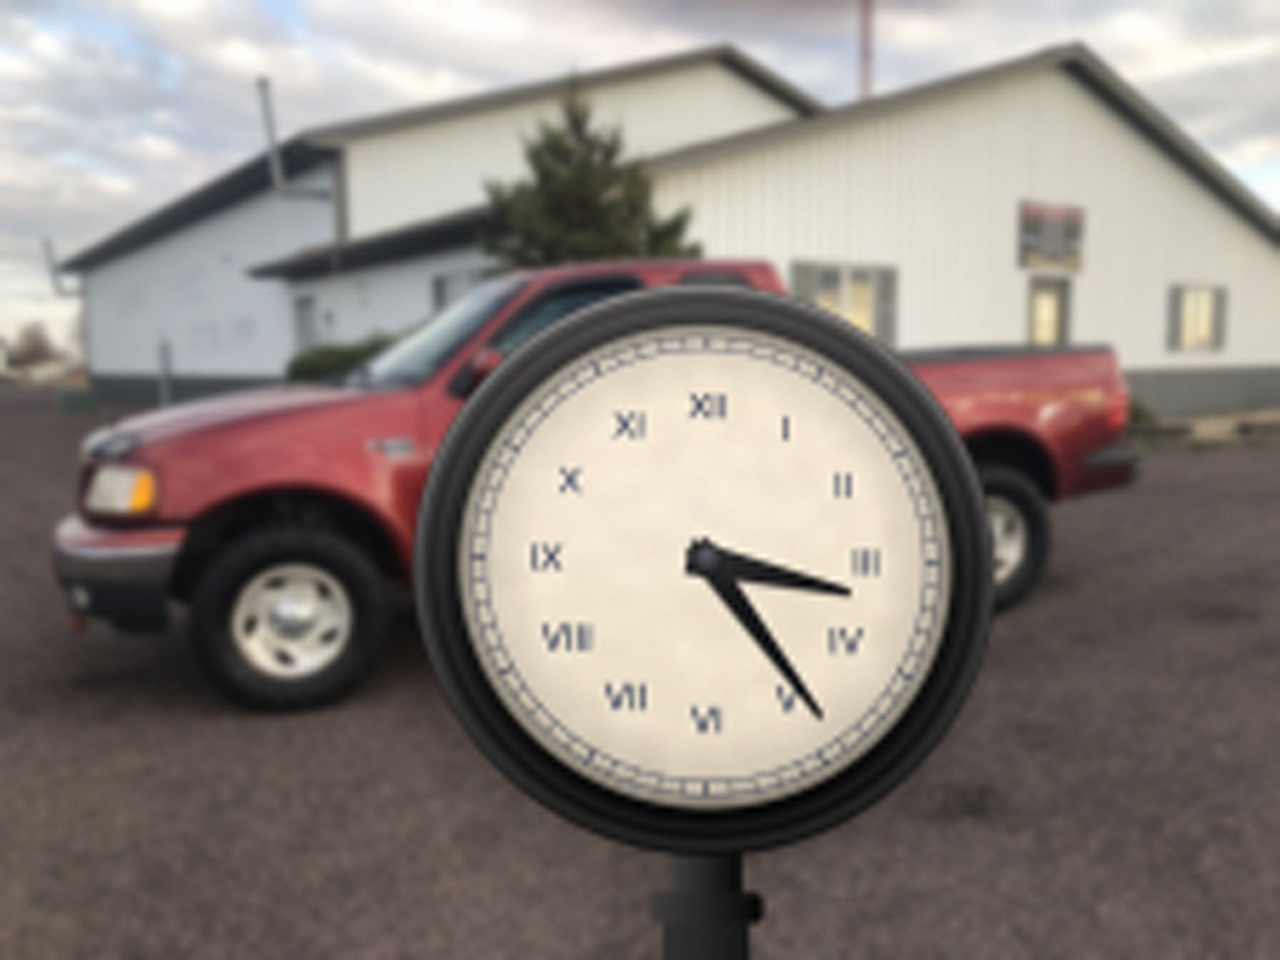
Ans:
3h24
